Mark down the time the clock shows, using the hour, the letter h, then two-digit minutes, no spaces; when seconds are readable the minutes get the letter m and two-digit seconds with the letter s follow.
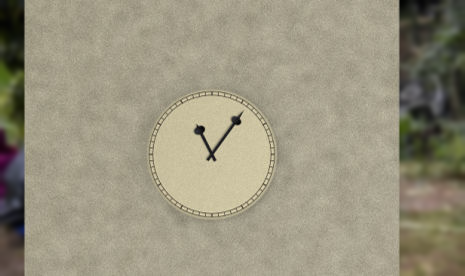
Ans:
11h06
